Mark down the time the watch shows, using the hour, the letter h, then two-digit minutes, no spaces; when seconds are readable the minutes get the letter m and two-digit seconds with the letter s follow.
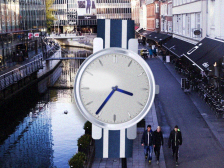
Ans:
3h36
